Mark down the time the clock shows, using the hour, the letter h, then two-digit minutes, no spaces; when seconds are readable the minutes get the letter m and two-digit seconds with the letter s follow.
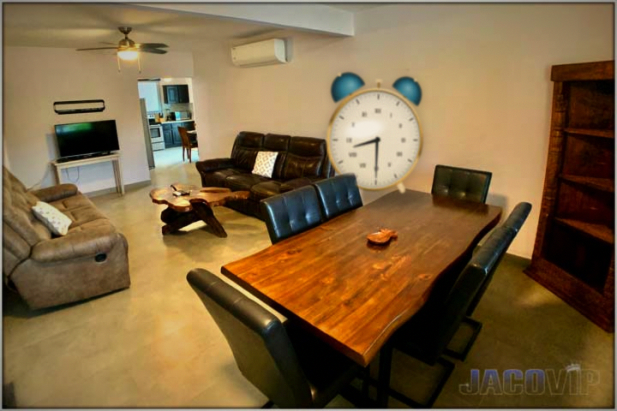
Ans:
8h30
